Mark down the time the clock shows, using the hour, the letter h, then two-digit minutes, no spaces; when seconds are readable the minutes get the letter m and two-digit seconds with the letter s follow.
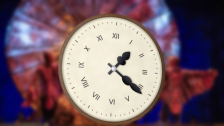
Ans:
1h21
